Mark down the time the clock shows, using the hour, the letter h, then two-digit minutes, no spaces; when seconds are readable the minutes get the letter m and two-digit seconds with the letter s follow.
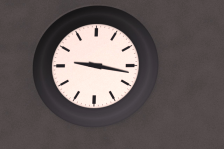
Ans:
9h17
